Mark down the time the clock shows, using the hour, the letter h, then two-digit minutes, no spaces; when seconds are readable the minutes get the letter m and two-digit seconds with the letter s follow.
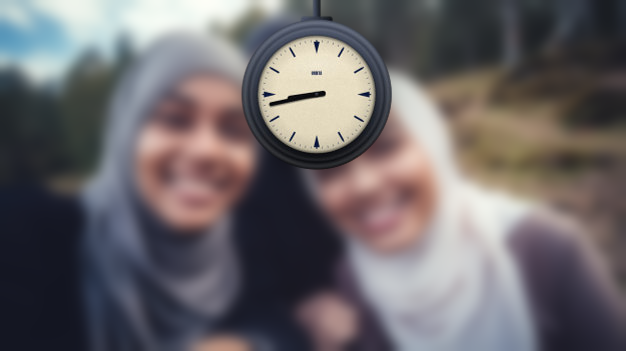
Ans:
8h43
